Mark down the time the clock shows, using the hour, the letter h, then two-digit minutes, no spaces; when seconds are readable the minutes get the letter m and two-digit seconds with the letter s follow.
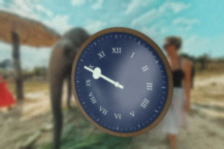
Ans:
9h49
